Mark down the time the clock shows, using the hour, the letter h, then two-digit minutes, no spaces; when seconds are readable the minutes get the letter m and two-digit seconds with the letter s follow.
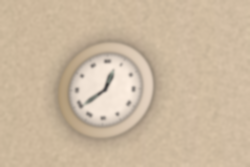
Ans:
12h39
